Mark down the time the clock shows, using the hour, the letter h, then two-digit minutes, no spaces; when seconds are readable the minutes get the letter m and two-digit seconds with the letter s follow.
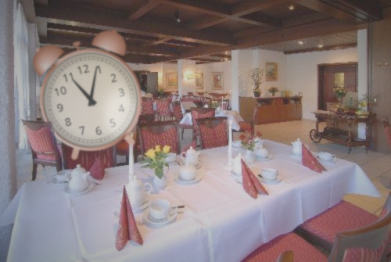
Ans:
11h04
